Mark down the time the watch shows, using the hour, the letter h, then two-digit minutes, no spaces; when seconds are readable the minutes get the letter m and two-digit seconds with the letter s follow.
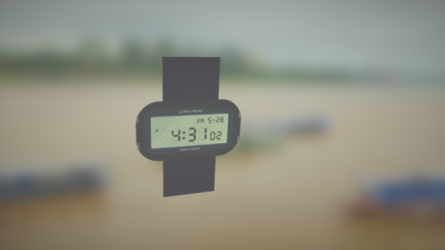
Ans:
4h31m02s
